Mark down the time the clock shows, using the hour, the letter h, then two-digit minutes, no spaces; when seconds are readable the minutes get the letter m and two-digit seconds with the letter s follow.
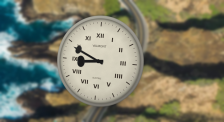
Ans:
8h49
